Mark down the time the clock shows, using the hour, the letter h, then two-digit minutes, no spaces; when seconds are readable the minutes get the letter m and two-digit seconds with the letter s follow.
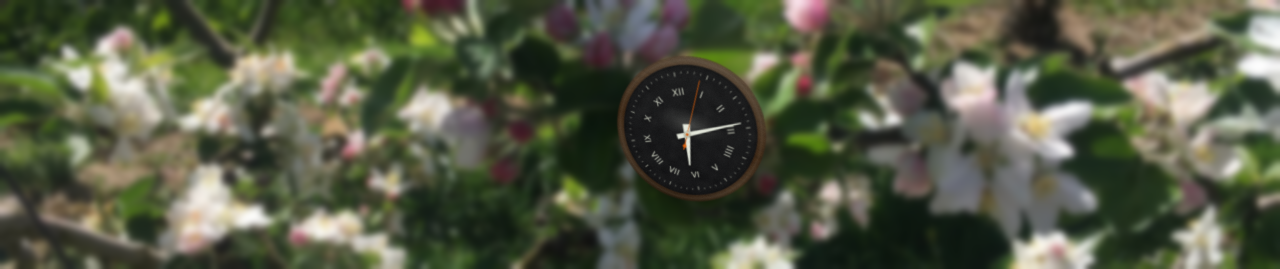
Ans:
6h14m04s
